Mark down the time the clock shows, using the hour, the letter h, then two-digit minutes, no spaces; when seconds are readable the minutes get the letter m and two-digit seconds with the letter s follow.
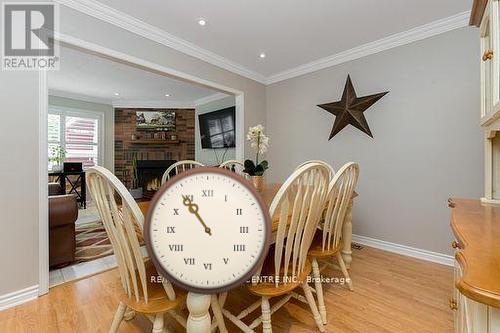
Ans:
10h54
